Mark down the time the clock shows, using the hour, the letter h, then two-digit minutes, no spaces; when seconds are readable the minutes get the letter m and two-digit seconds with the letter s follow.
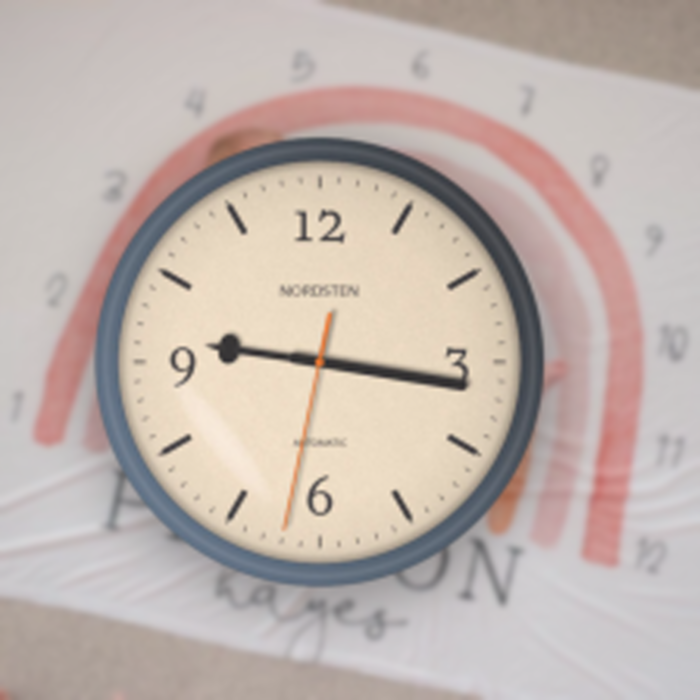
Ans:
9h16m32s
